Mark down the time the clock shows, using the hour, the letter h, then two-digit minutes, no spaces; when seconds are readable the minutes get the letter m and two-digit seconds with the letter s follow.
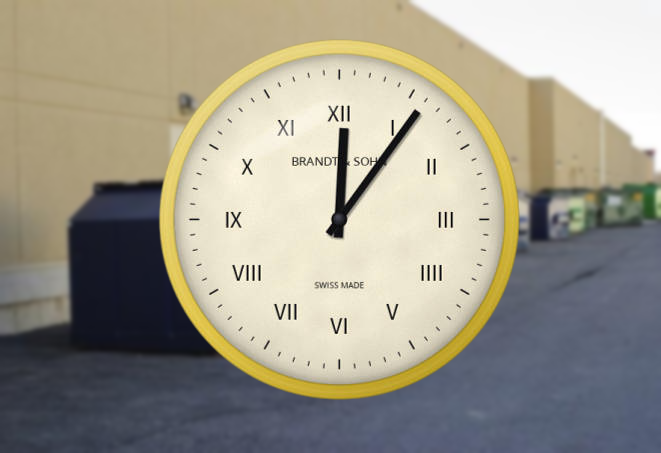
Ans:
12h06
